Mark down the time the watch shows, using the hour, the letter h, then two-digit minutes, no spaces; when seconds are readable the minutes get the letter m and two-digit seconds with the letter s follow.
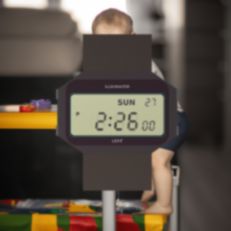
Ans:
2h26m00s
